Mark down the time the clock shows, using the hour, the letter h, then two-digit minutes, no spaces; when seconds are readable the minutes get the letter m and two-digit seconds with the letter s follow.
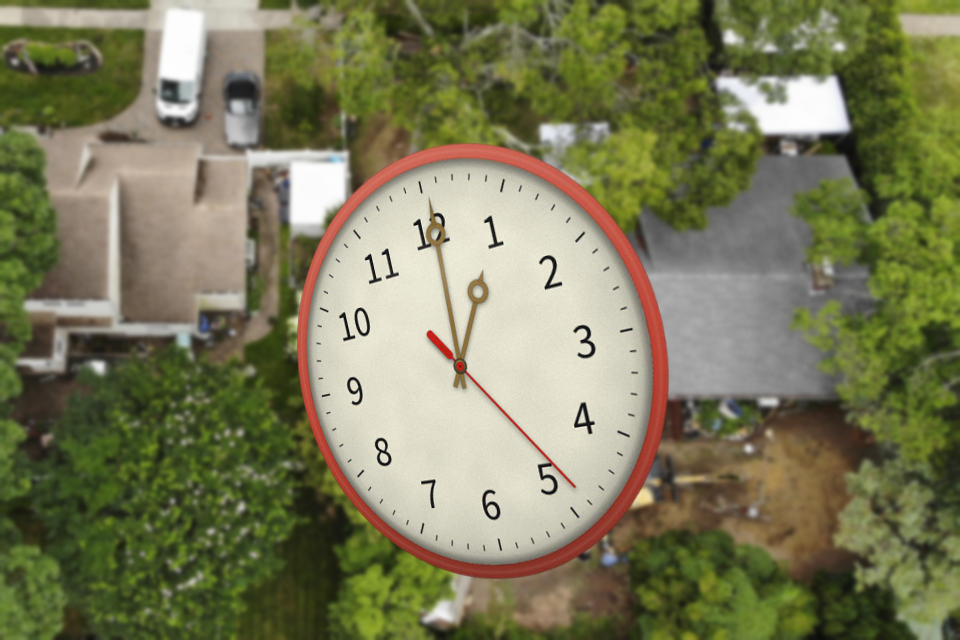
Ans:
1h00m24s
